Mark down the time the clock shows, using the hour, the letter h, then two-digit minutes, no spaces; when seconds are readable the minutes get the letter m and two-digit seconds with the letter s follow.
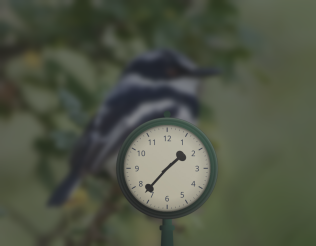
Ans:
1h37
